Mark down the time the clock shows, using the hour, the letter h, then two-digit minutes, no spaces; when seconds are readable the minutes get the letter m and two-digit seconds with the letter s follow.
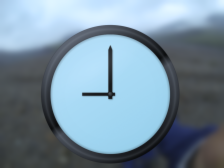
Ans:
9h00
